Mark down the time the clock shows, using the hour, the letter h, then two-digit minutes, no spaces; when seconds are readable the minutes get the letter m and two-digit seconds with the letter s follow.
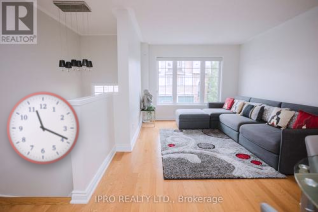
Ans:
11h19
